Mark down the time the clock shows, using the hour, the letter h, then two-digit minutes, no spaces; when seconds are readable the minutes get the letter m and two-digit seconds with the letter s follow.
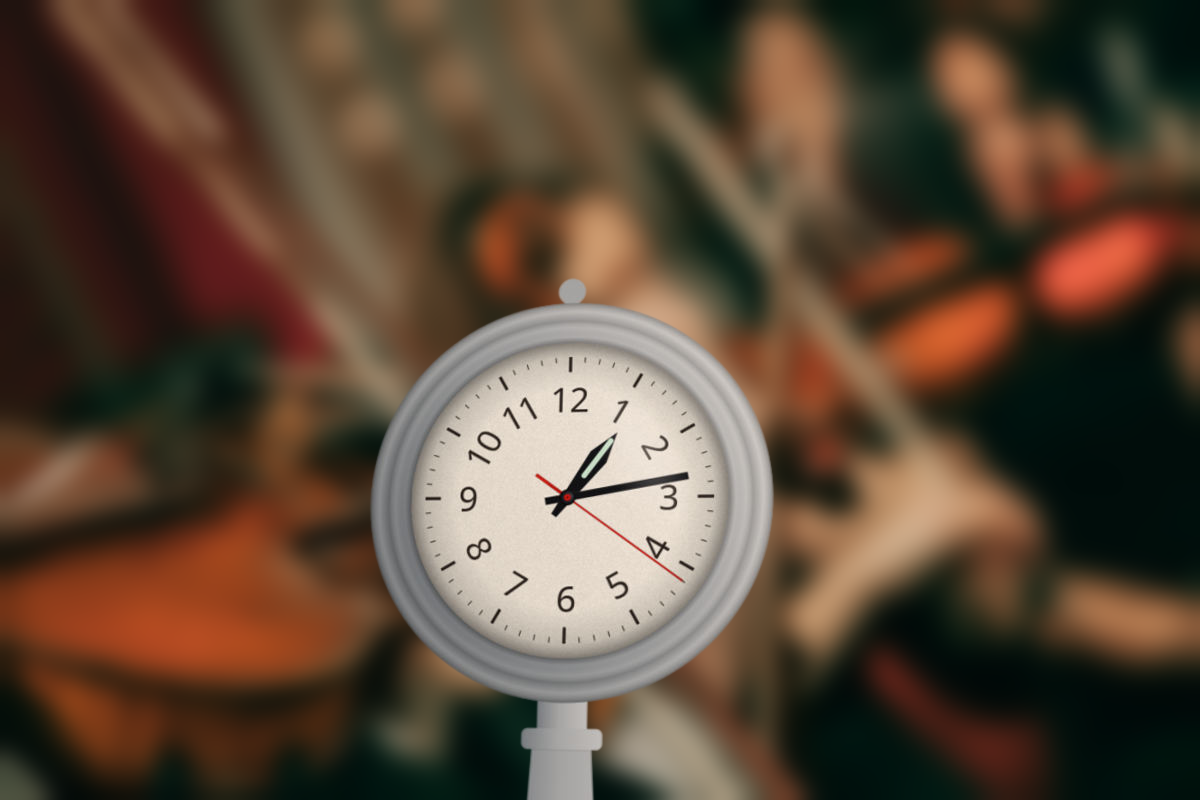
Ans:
1h13m21s
